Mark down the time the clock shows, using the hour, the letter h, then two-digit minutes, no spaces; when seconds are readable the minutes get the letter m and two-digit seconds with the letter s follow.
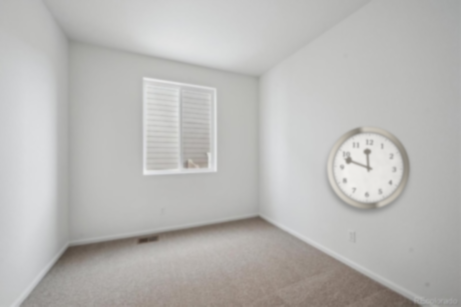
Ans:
11h48
